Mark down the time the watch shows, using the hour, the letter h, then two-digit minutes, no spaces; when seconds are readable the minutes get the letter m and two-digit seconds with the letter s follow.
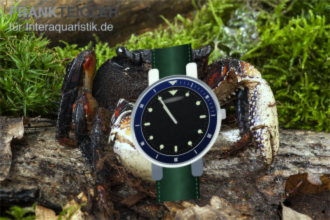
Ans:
10h55
